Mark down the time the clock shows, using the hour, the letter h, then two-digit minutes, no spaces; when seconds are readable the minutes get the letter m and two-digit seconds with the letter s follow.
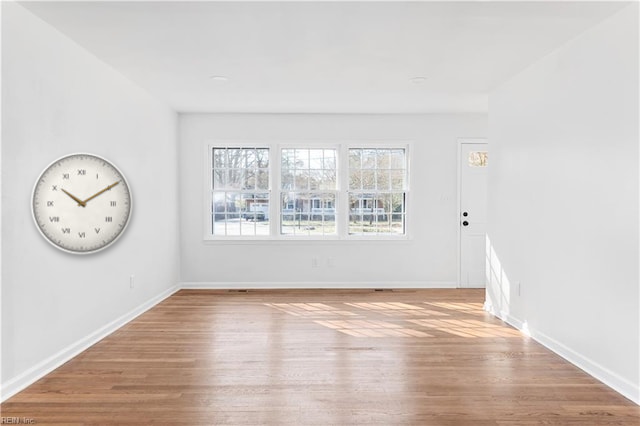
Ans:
10h10
